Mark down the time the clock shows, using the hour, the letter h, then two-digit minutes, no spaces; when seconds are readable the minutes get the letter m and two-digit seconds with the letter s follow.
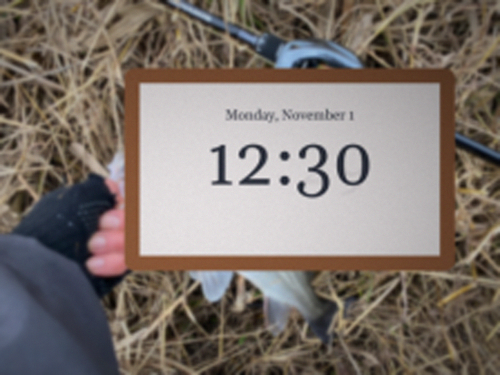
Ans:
12h30
